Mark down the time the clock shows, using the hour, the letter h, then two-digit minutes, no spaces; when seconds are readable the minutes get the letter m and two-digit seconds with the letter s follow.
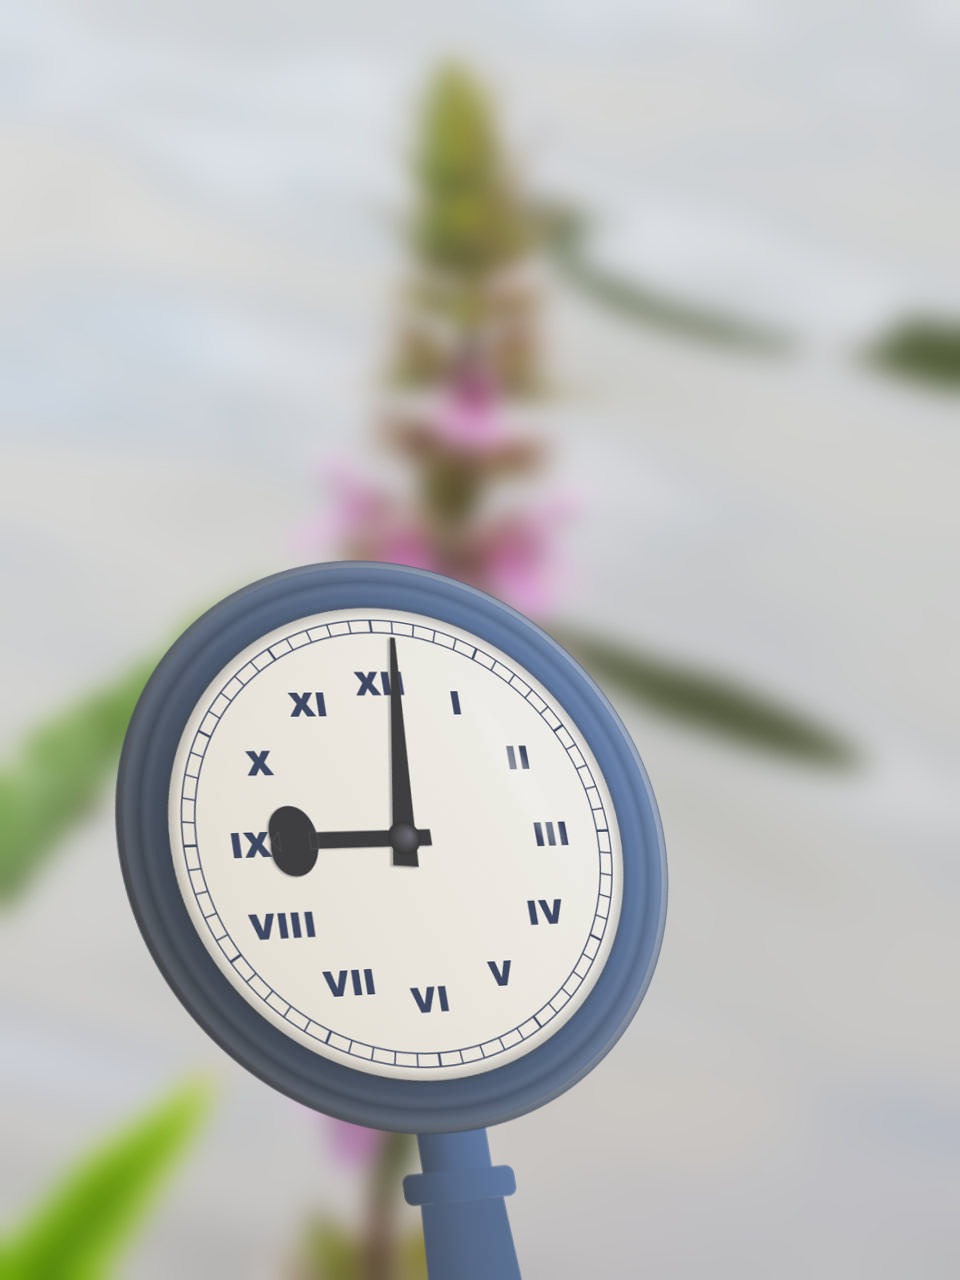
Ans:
9h01
